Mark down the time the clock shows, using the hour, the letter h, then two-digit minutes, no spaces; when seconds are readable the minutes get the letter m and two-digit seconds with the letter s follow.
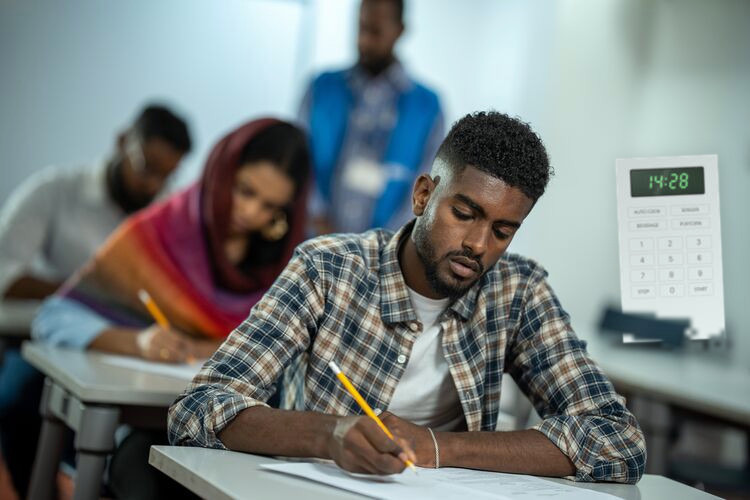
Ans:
14h28
